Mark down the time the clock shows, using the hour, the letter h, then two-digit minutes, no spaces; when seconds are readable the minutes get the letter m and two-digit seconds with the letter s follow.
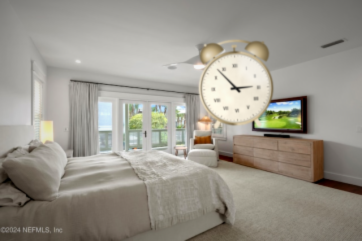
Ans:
2h53
